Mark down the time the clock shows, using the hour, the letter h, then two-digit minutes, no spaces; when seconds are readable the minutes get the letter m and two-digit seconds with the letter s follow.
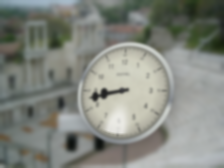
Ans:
8h43
